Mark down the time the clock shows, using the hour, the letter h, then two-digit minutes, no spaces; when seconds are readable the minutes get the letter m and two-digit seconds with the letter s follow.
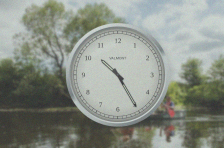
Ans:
10h25
